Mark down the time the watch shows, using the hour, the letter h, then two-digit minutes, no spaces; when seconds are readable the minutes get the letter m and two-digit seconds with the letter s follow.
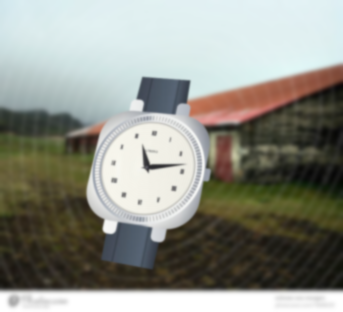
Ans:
11h13
